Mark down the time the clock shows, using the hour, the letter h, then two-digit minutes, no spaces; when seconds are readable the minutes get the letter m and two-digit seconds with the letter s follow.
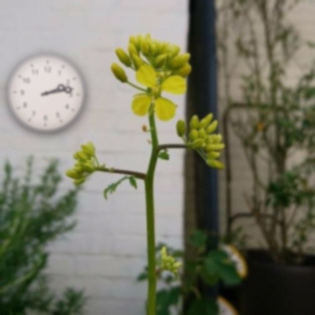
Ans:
2h13
